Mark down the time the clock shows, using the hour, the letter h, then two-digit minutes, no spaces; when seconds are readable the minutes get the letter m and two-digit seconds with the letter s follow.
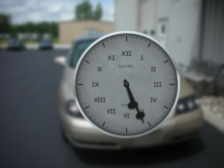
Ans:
5h26
